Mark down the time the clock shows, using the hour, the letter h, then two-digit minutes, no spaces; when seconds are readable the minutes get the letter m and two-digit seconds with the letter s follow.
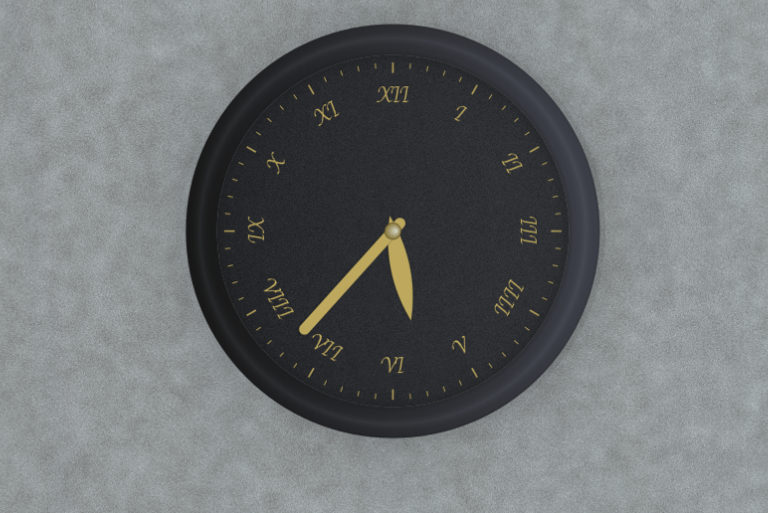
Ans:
5h37
